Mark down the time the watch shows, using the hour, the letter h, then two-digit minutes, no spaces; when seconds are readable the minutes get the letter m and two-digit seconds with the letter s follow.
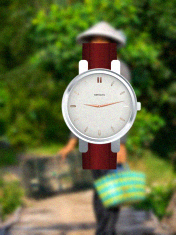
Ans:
9h13
